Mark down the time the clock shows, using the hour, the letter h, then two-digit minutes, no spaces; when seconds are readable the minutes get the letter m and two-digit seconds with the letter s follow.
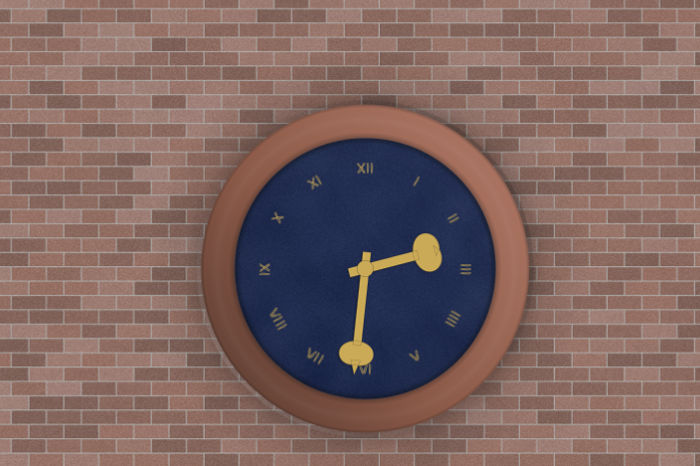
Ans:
2h31
